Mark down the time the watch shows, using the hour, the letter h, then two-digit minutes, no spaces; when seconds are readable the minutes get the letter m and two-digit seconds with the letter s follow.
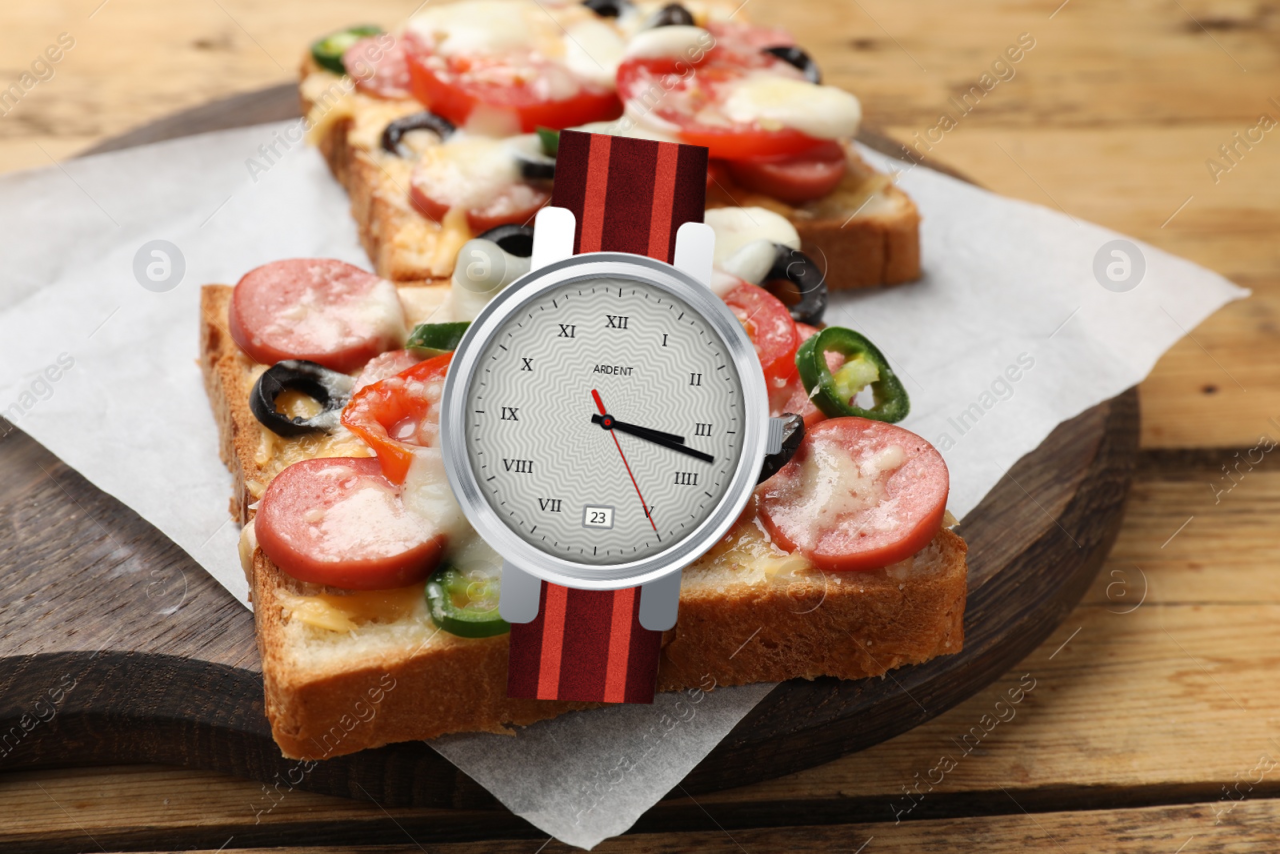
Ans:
3h17m25s
